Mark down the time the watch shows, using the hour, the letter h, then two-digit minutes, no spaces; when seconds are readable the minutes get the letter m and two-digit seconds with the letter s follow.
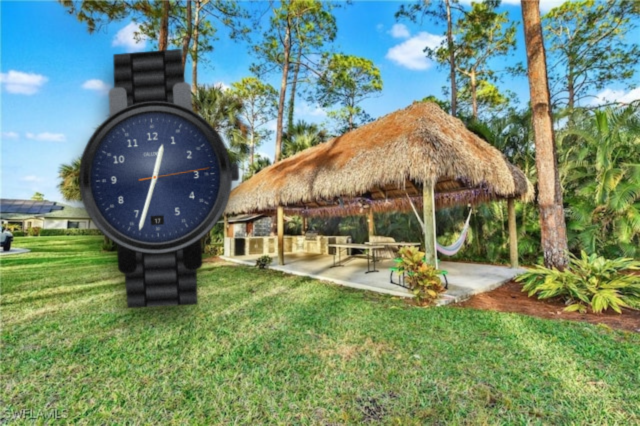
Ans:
12h33m14s
